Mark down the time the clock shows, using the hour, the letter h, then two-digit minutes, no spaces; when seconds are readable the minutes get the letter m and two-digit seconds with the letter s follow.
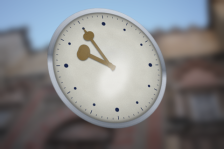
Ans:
9h55
